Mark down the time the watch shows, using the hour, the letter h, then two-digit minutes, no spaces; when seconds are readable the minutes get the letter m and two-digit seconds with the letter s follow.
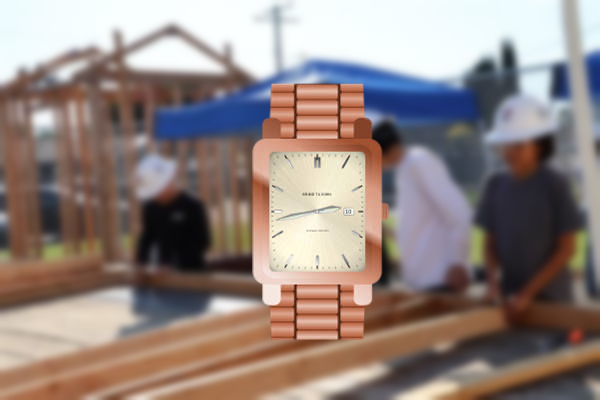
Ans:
2h43
